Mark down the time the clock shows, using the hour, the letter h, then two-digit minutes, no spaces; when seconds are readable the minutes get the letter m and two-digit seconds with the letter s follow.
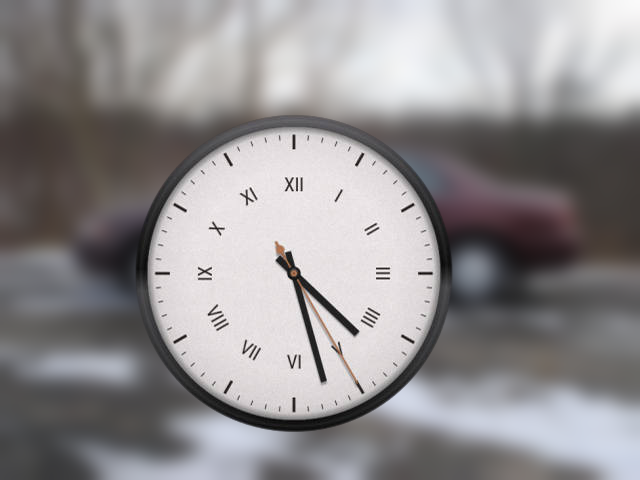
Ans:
4h27m25s
